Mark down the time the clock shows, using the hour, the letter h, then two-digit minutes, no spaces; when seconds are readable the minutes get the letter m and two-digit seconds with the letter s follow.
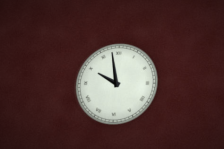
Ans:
9h58
